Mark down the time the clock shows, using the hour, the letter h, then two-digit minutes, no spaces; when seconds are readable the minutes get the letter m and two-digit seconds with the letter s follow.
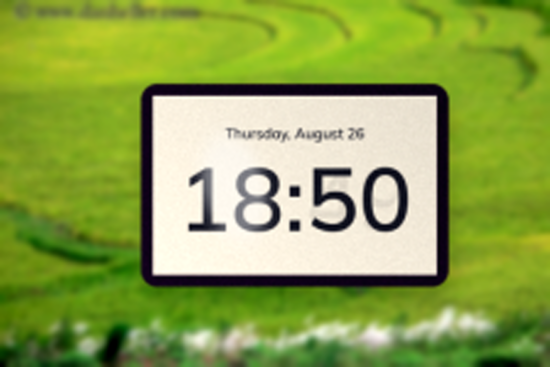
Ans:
18h50
